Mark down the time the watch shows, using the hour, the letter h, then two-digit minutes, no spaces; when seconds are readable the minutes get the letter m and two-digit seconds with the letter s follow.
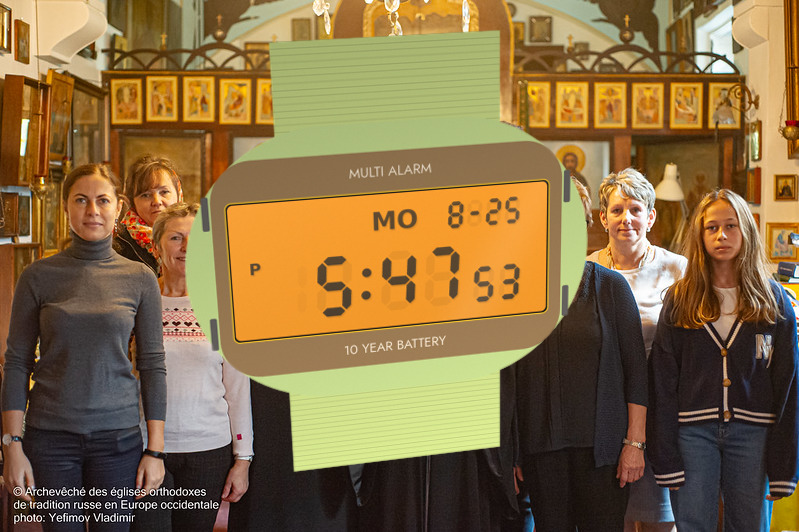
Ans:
5h47m53s
